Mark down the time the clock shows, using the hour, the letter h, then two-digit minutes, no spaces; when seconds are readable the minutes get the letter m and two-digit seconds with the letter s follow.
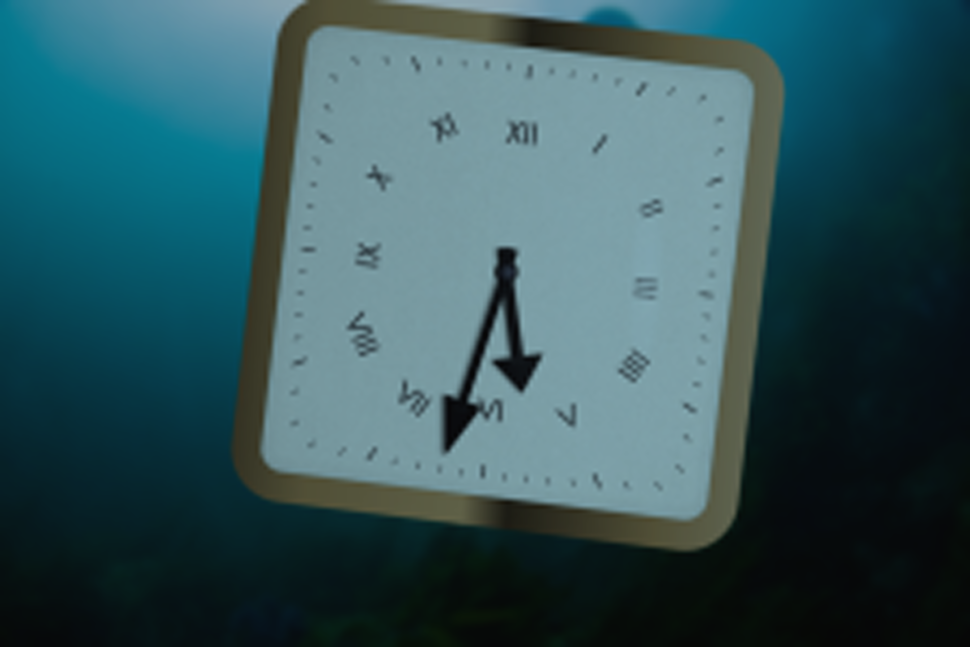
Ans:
5h32
